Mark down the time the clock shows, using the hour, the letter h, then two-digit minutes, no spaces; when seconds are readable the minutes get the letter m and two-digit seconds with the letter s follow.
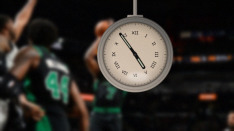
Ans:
4h54
